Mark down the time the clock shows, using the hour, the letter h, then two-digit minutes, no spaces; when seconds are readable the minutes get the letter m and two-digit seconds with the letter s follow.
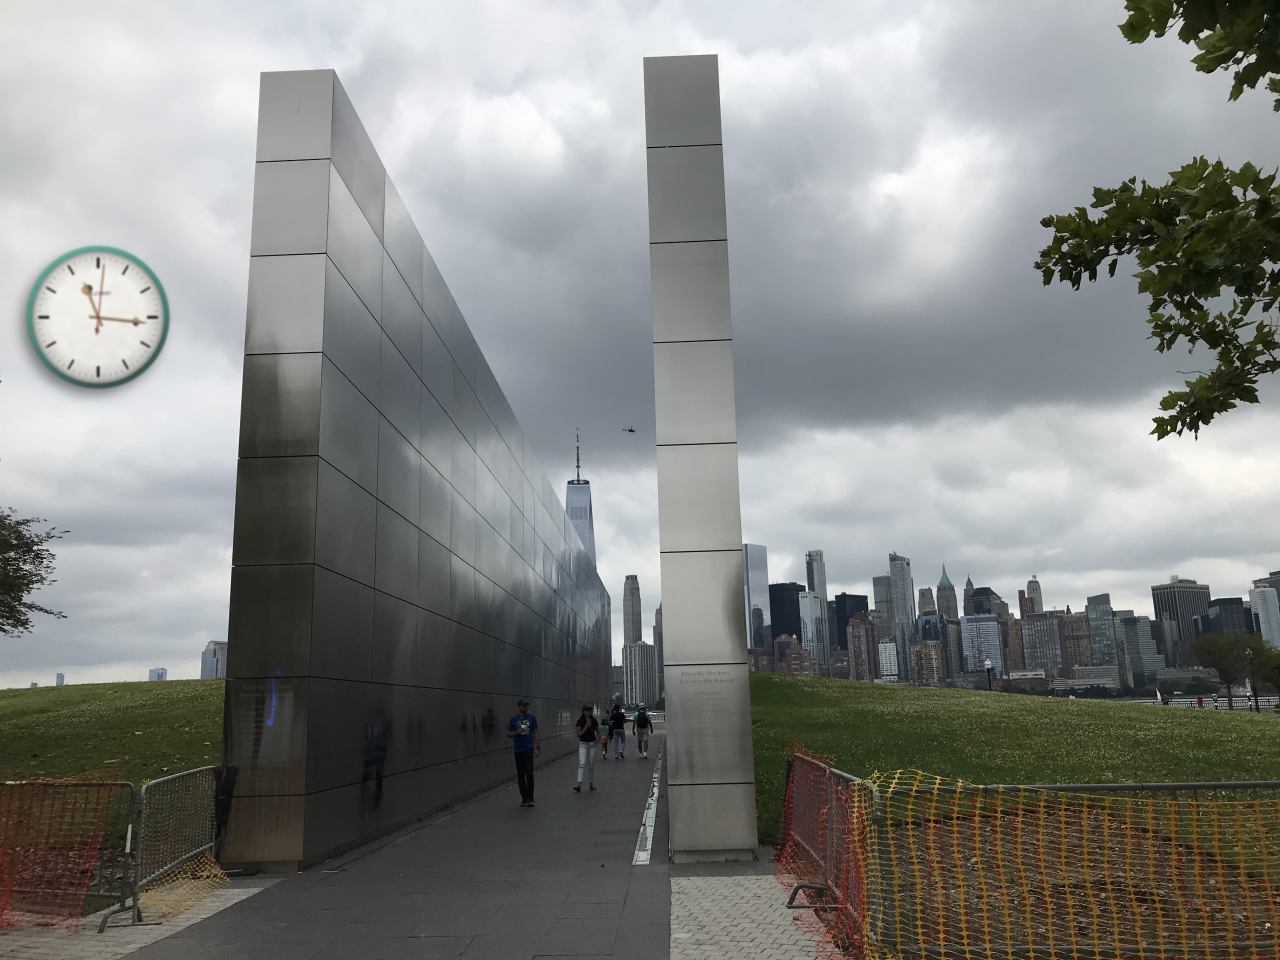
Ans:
11h16m01s
